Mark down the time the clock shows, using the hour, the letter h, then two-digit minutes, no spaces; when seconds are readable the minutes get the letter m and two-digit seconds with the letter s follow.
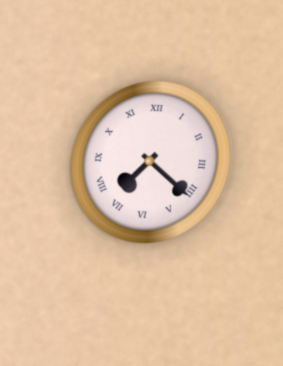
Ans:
7h21
